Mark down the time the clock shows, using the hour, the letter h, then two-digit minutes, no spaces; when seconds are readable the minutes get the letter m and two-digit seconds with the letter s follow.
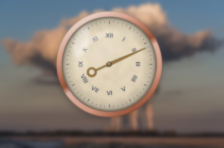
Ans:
8h11
